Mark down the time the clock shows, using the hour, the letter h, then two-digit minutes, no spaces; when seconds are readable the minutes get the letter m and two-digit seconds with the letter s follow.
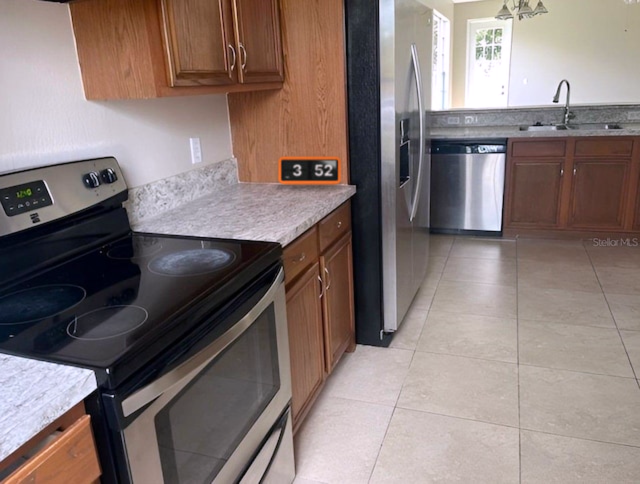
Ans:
3h52
